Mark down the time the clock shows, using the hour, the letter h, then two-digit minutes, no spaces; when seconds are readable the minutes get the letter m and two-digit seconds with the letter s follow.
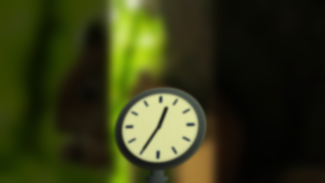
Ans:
12h35
